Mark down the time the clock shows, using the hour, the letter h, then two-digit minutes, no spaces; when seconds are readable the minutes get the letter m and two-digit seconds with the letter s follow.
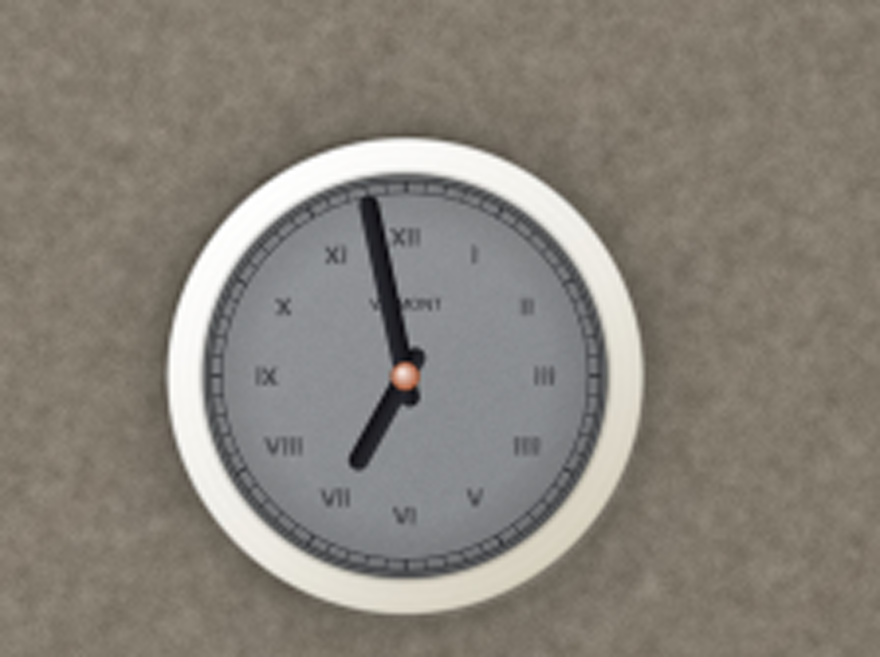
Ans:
6h58
